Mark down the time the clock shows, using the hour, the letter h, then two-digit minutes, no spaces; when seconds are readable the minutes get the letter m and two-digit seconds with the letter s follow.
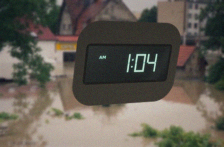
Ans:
1h04
